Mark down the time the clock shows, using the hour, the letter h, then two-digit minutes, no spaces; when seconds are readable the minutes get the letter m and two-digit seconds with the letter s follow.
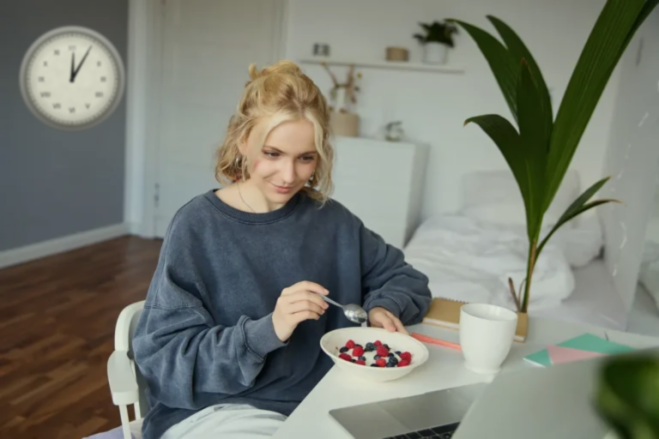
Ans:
12h05
